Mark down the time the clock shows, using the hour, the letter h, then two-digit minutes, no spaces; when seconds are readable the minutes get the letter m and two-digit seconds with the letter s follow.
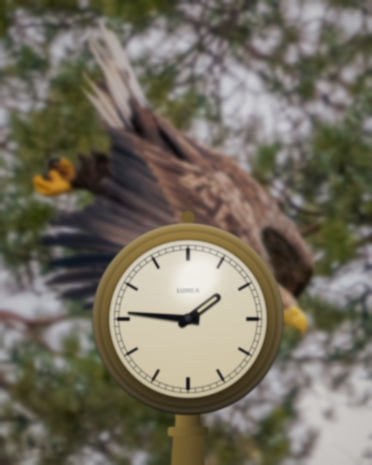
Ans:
1h46
